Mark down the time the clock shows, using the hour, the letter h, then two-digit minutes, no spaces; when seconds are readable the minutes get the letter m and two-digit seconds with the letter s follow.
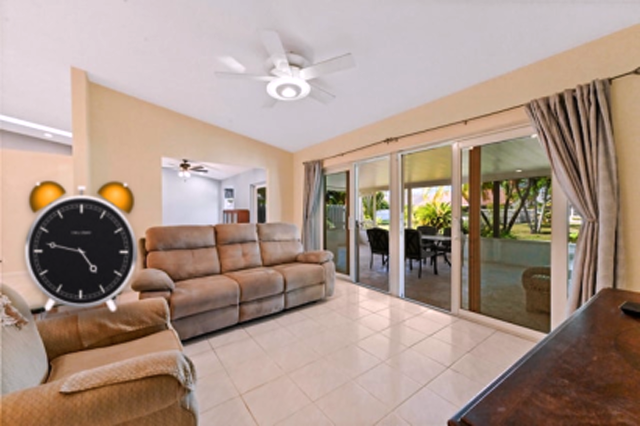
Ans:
4h47
